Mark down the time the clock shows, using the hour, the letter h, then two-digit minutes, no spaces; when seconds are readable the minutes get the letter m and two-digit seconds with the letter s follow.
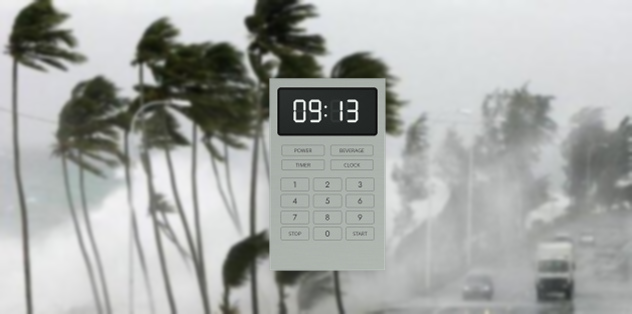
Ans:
9h13
